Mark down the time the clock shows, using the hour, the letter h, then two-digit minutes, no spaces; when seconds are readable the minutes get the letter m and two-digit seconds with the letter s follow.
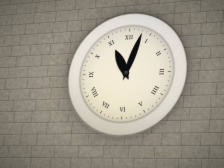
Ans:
11h03
